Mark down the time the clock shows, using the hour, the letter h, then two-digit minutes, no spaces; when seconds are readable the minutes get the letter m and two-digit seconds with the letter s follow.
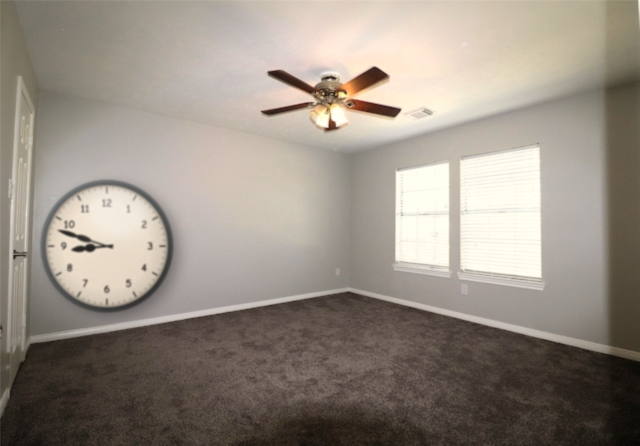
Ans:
8h48
